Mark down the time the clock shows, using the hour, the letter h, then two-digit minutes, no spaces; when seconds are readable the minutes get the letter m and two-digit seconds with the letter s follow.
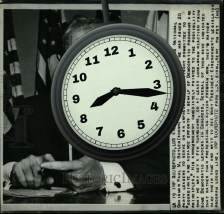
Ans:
8h17
